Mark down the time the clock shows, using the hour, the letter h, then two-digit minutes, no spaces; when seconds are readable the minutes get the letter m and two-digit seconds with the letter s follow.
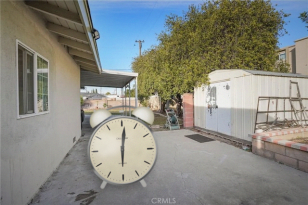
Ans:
6h01
